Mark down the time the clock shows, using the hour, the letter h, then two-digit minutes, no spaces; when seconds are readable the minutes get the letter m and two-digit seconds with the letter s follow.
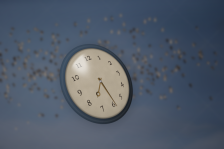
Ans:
7h29
